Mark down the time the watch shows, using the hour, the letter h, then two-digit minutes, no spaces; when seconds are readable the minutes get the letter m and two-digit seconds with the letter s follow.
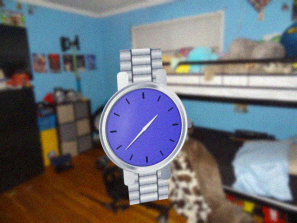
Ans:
1h38
